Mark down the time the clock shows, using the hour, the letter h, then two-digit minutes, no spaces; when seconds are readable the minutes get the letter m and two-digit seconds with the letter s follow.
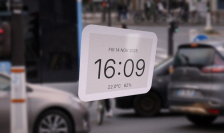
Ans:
16h09
